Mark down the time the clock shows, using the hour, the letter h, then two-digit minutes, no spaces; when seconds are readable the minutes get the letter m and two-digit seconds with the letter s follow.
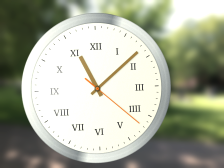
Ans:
11h08m22s
